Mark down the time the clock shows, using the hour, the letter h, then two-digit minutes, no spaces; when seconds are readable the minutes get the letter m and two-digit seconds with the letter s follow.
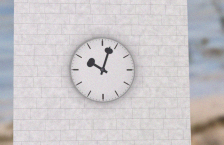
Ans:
10h03
